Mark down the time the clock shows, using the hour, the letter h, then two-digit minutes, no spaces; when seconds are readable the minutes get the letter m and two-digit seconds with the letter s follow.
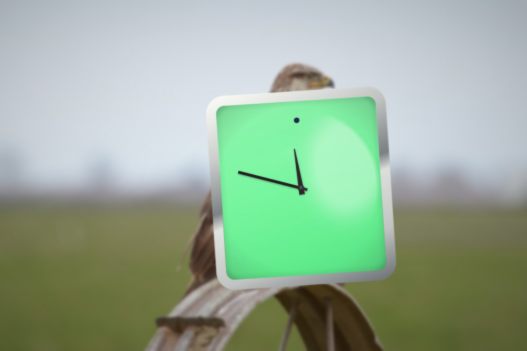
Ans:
11h48
